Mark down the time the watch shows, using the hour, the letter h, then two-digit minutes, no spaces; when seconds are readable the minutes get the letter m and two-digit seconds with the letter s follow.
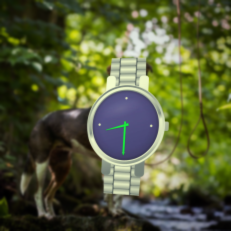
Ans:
8h30
